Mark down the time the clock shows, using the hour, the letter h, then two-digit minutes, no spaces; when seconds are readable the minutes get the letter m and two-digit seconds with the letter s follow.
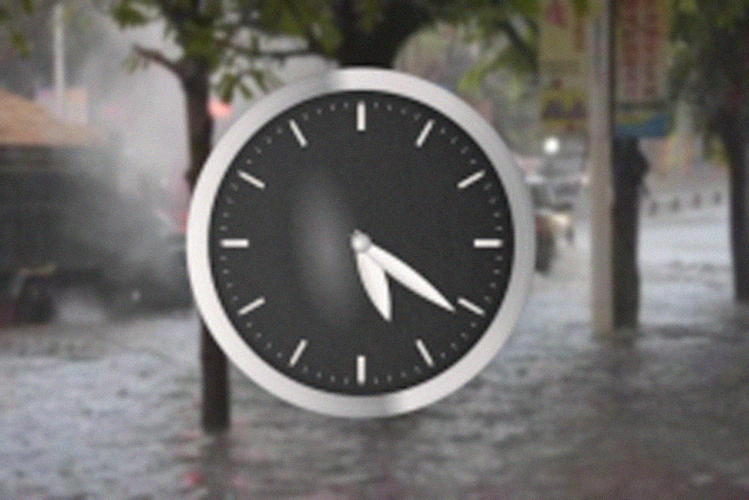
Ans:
5h21
